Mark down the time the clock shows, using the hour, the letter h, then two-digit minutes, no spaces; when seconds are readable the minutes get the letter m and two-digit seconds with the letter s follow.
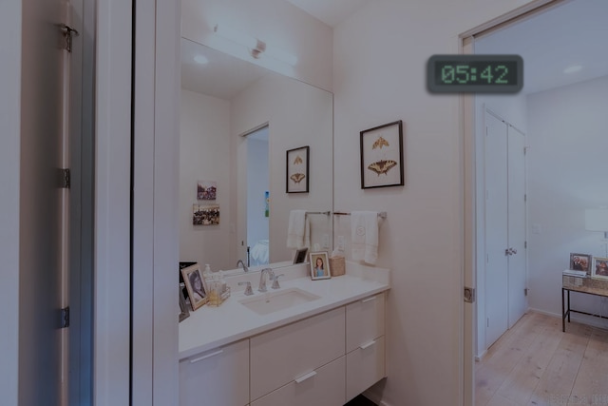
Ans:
5h42
